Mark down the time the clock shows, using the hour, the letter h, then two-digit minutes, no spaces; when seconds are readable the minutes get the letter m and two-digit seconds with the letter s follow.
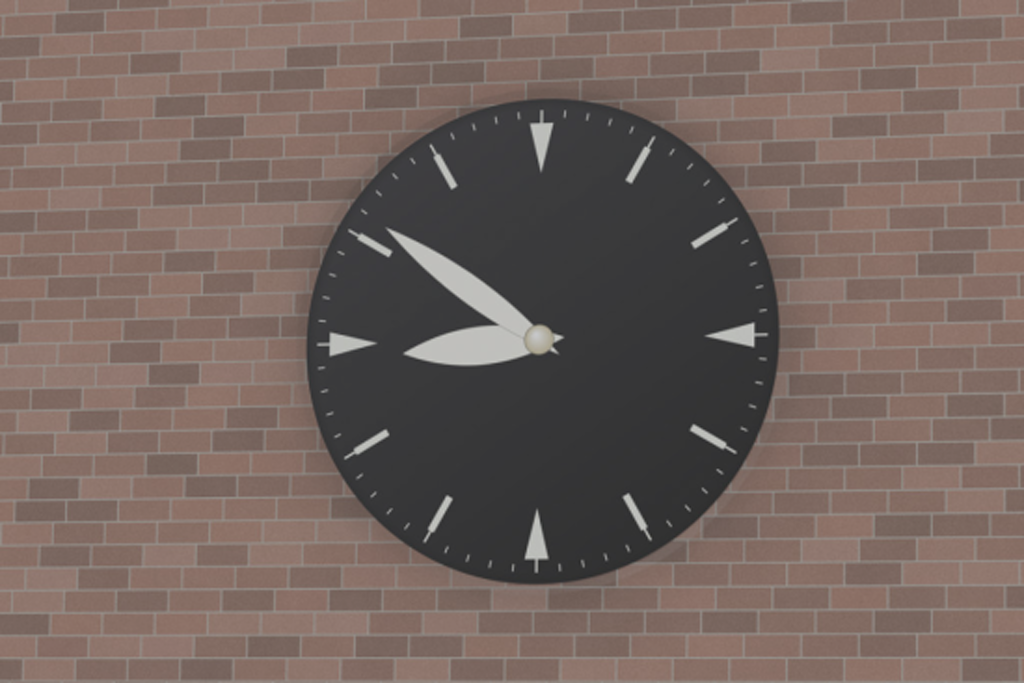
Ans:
8h51
